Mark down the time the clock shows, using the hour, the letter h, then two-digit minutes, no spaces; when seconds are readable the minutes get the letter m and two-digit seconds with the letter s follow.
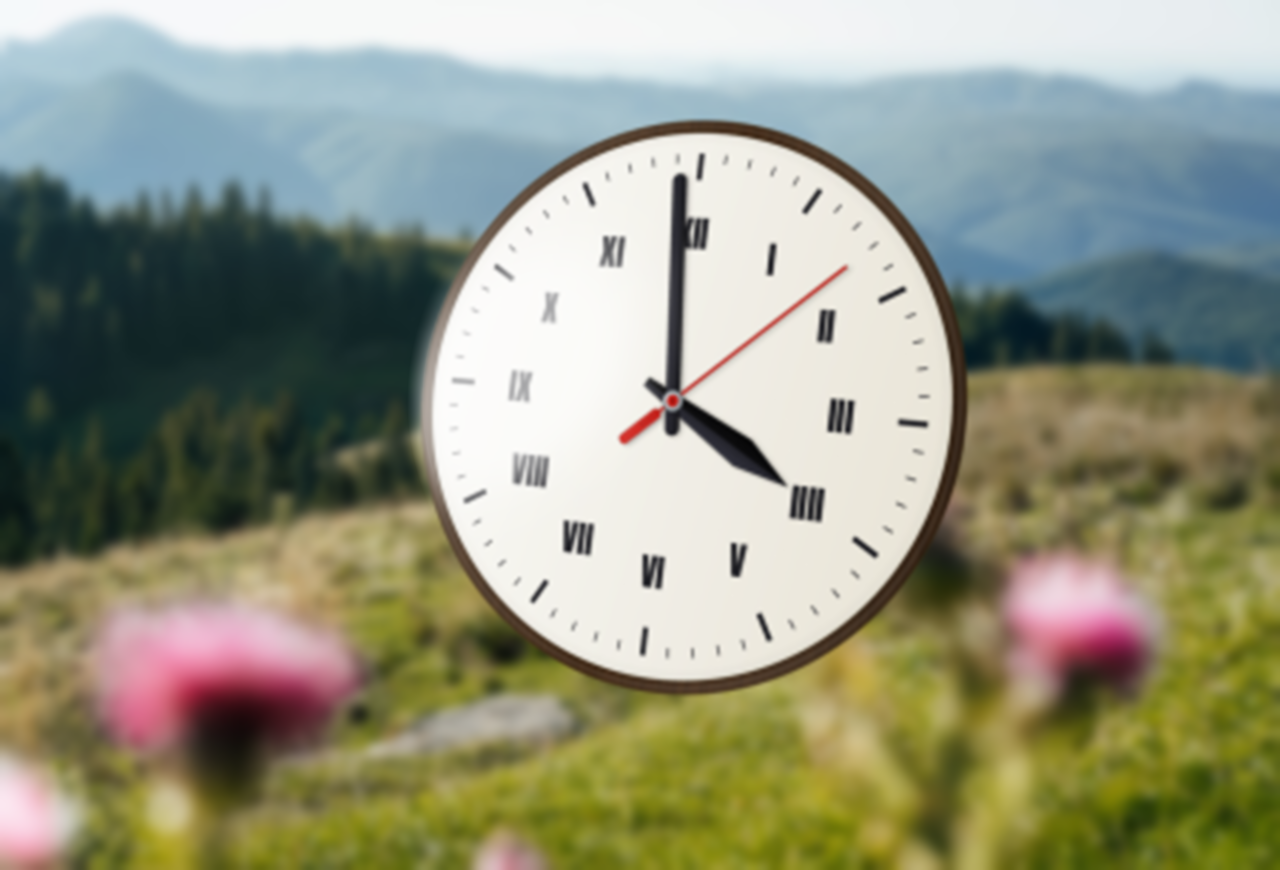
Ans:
3h59m08s
